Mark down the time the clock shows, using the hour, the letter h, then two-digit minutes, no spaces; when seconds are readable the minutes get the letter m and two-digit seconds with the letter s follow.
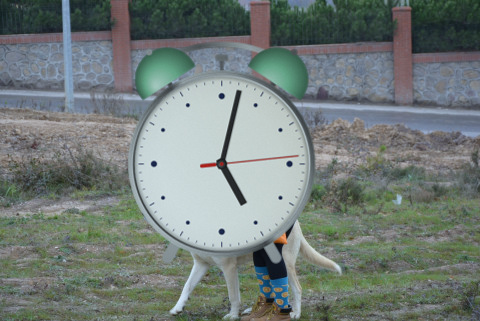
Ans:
5h02m14s
